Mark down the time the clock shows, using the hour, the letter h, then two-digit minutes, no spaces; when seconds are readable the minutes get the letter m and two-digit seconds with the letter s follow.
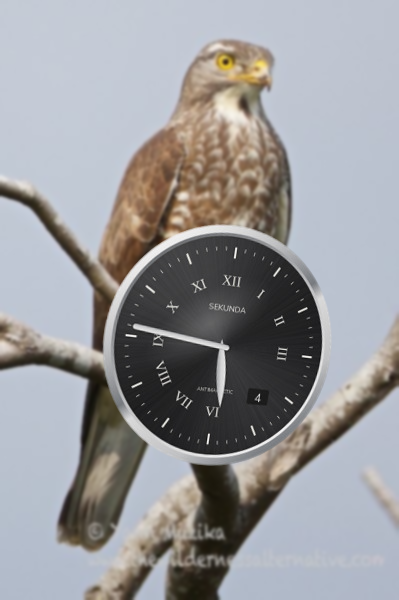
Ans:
5h46
